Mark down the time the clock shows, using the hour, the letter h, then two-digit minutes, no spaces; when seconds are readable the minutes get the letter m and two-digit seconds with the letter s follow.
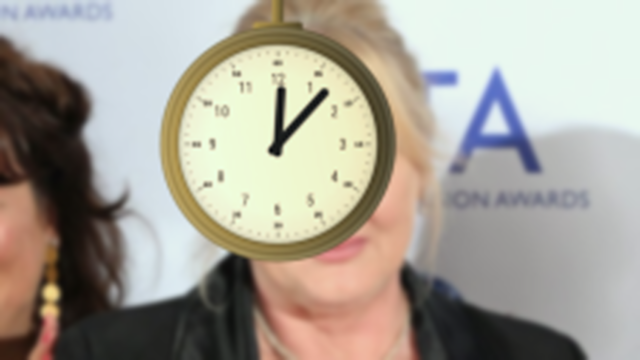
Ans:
12h07
